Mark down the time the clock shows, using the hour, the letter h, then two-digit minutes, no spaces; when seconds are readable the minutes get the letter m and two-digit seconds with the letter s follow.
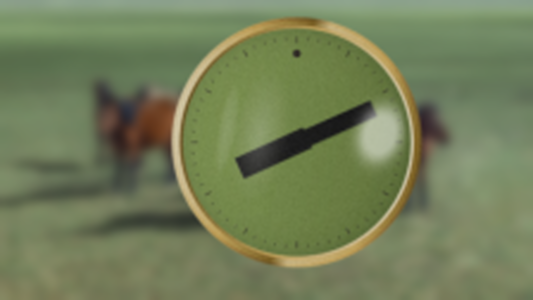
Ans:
8h11
